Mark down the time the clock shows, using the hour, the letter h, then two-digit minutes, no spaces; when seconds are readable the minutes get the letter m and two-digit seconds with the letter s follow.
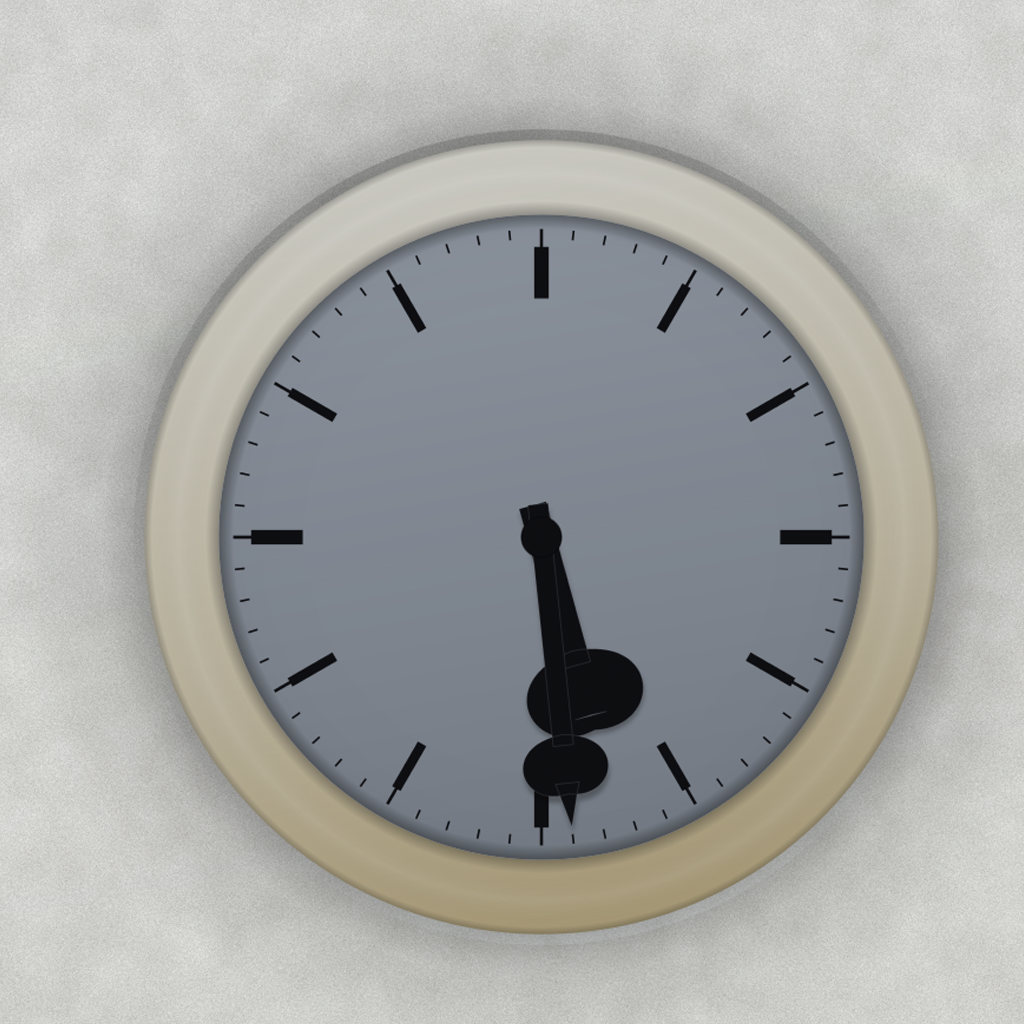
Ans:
5h29
